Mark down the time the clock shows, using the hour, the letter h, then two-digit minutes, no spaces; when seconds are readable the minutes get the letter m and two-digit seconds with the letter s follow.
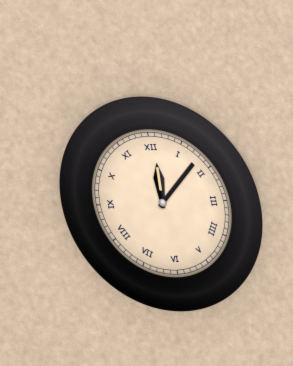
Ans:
12h08
